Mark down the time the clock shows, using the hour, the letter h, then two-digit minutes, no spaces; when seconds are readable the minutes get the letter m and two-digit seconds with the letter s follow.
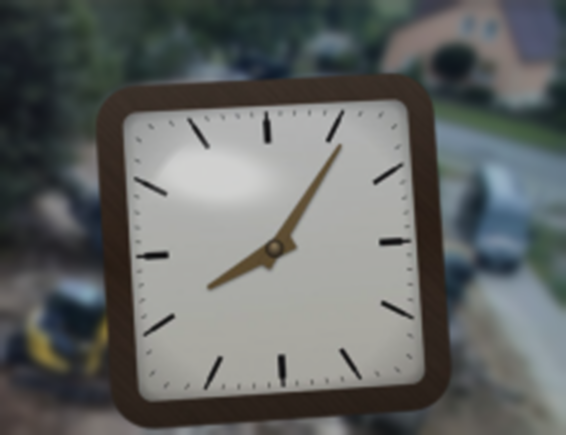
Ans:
8h06
